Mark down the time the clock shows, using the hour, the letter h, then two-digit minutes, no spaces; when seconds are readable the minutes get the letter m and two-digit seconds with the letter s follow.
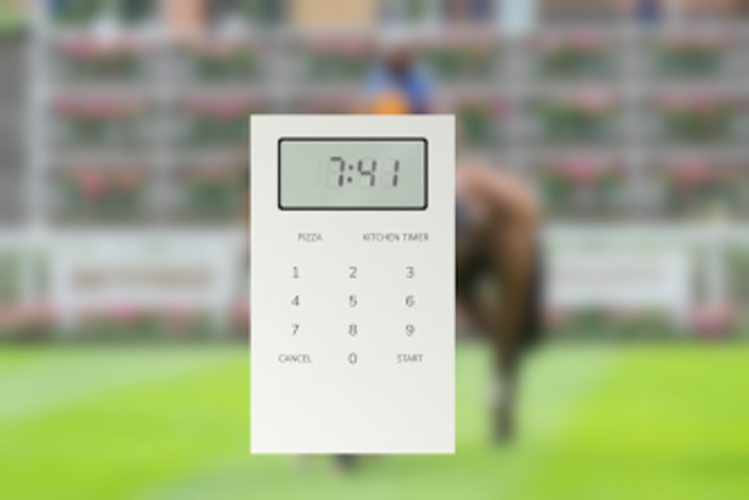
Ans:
7h41
